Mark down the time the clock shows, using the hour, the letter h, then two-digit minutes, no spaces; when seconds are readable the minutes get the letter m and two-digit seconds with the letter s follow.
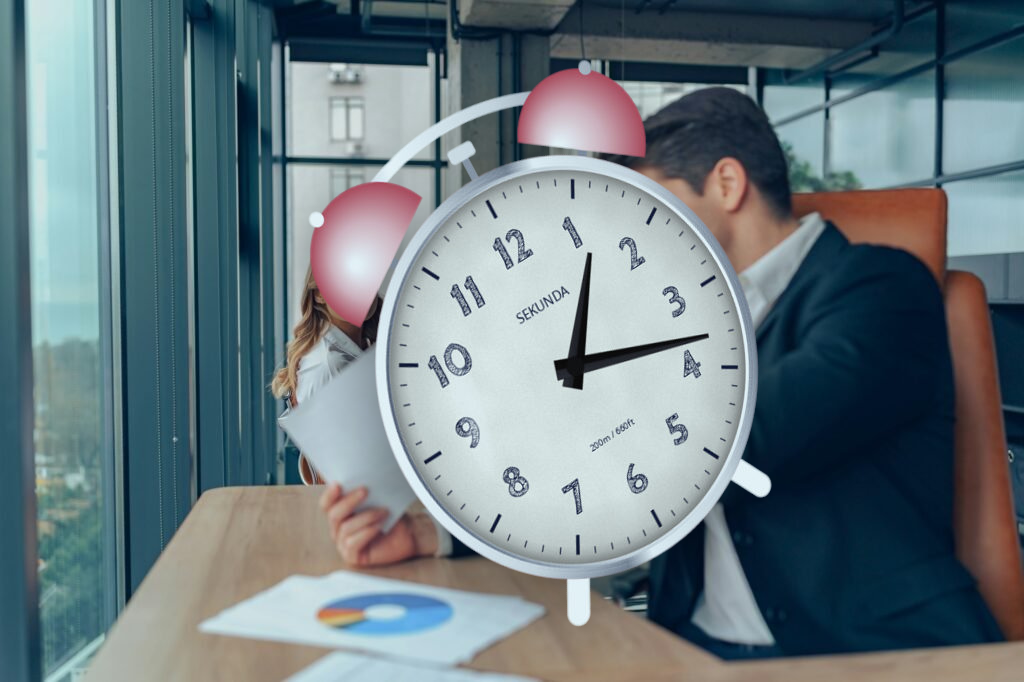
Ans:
1h18
